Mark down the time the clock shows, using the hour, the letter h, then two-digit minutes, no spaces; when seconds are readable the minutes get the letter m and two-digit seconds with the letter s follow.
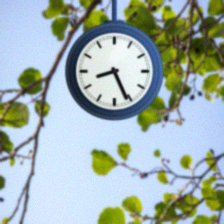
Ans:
8h26
